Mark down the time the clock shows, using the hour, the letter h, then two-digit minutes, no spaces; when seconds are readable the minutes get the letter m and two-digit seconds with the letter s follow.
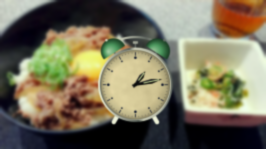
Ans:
1h13
